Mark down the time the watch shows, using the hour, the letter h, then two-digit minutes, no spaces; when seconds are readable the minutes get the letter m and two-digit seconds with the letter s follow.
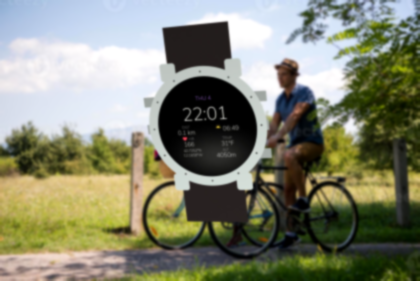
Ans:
22h01
